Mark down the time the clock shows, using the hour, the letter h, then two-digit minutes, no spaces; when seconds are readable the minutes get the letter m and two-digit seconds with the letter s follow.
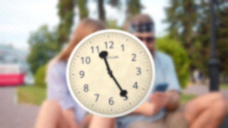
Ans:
11h25
